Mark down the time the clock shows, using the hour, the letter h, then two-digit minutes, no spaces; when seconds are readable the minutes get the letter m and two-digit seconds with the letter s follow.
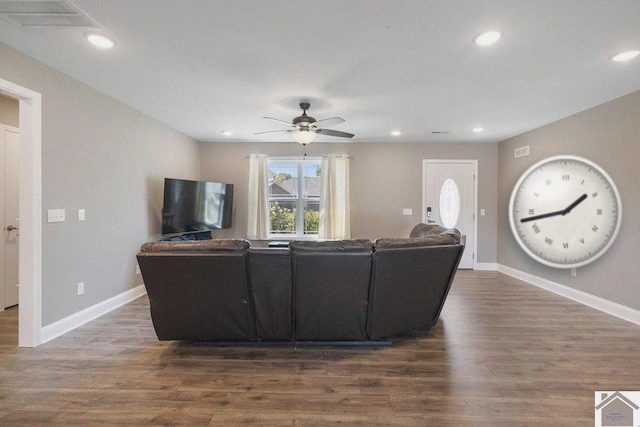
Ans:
1h43
